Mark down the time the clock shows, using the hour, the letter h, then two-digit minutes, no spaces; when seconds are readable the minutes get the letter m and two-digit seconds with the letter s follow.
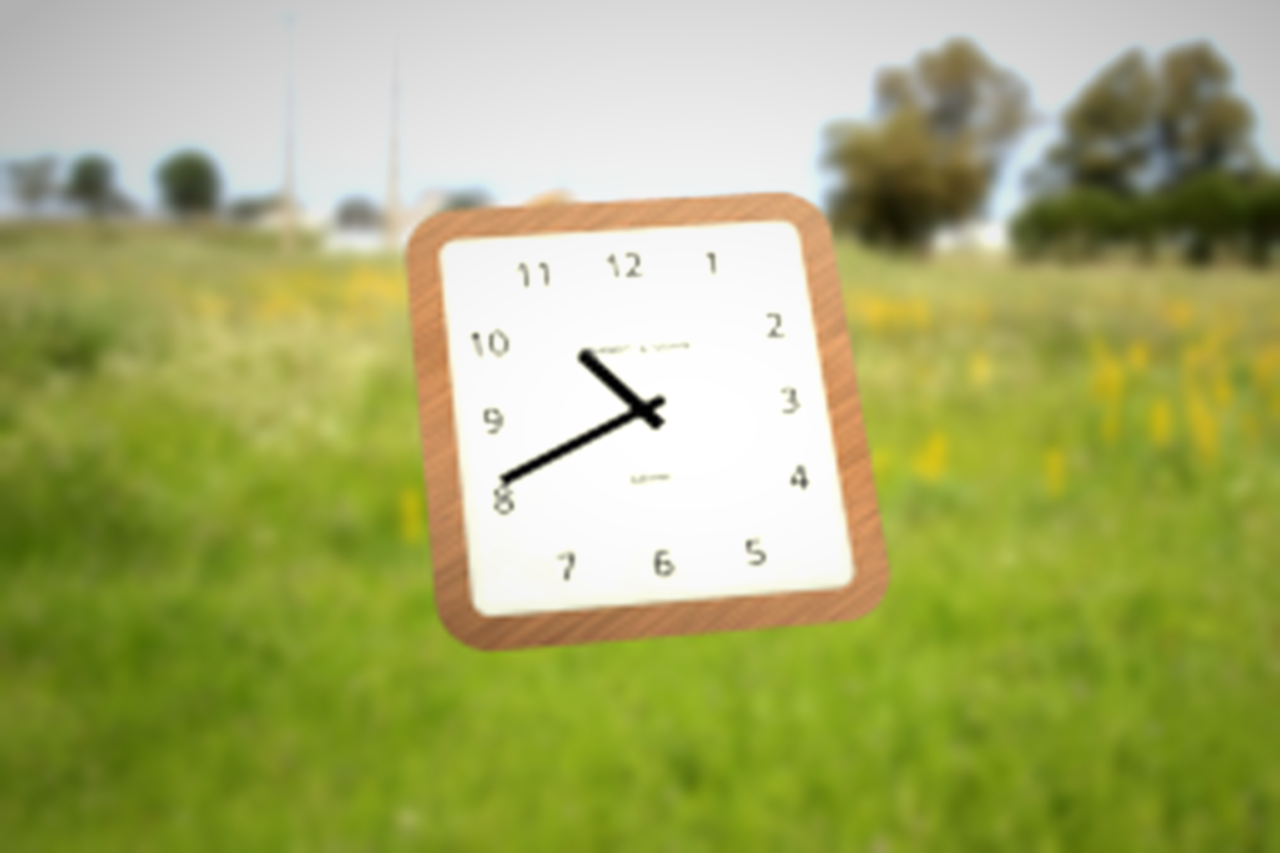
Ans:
10h41
